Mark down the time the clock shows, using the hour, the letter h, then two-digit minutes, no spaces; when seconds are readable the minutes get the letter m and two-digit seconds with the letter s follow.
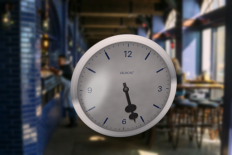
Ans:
5h27
